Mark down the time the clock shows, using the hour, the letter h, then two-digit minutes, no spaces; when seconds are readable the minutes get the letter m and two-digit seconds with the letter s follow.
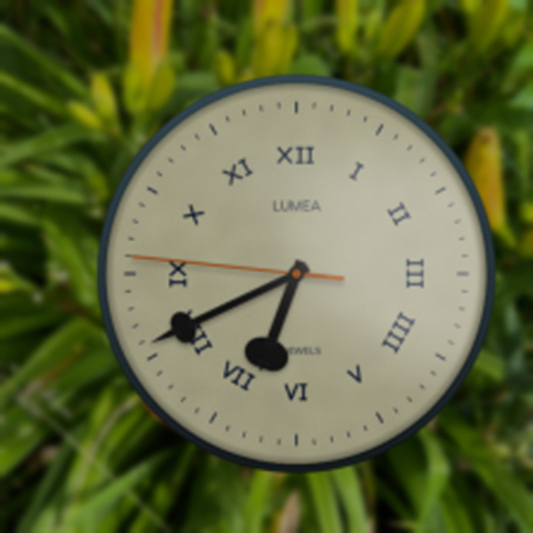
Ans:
6h40m46s
